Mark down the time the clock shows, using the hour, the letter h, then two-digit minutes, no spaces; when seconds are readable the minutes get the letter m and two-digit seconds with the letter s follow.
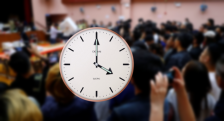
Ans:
4h00
